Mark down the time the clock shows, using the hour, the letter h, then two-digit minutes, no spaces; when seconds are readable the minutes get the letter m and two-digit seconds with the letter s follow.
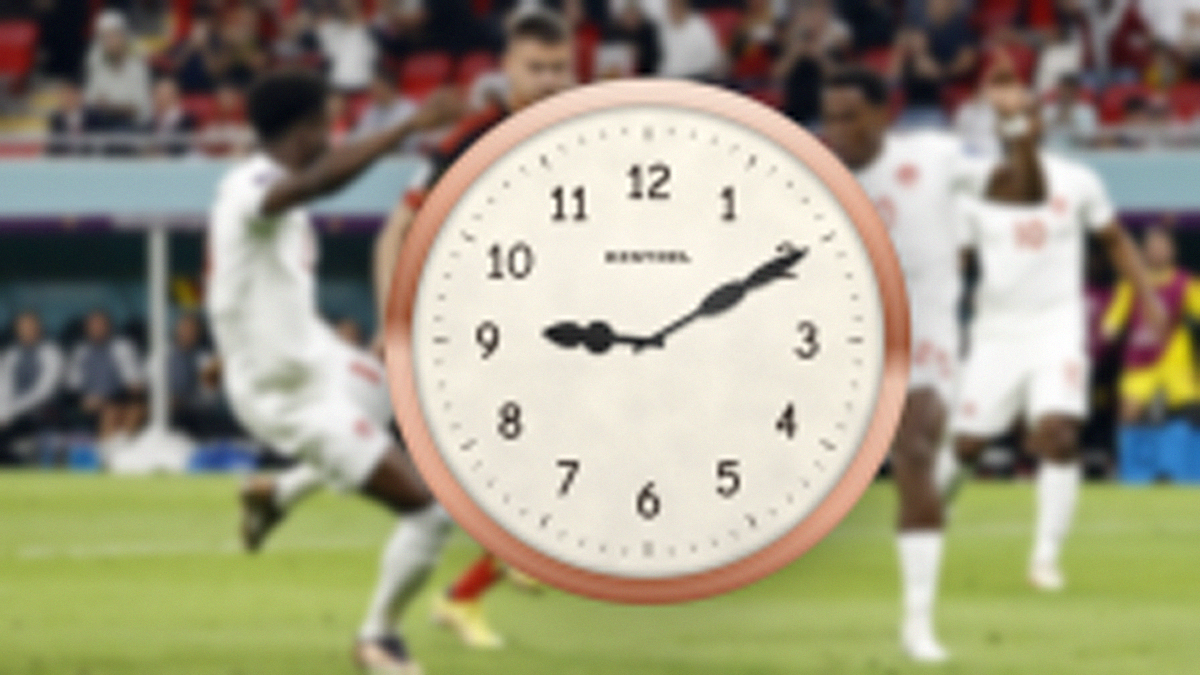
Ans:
9h10
